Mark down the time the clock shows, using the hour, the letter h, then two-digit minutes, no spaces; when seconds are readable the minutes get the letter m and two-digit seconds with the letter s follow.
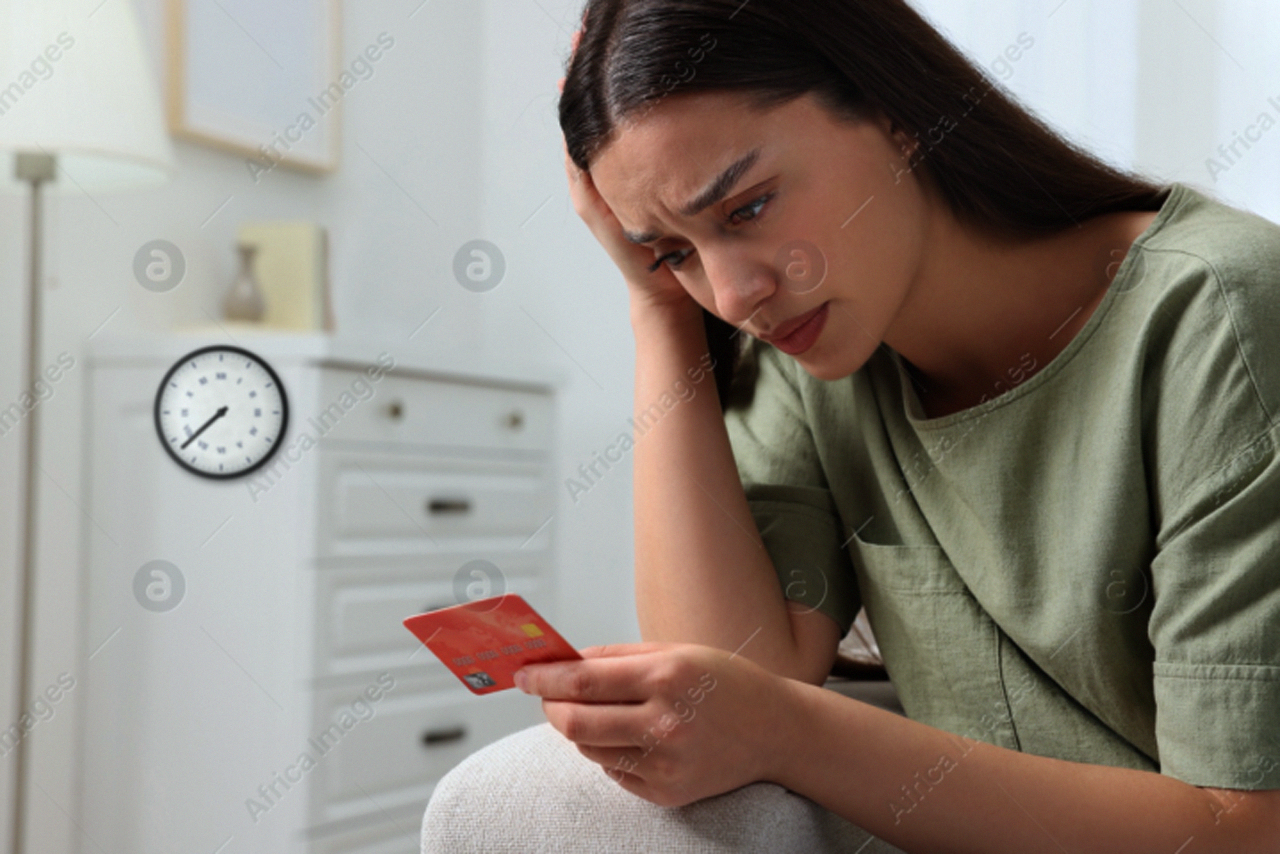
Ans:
7h38
